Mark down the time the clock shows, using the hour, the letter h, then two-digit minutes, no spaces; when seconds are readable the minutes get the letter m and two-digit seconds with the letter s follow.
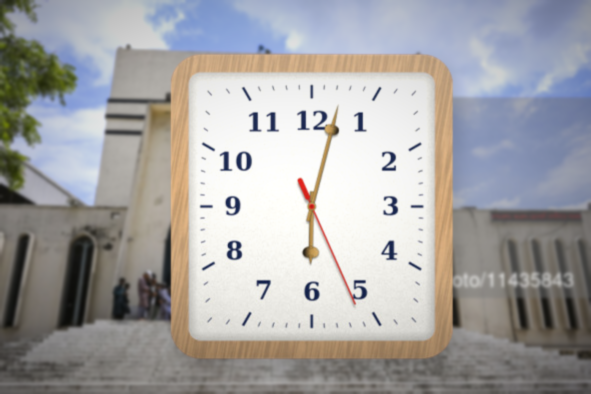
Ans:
6h02m26s
